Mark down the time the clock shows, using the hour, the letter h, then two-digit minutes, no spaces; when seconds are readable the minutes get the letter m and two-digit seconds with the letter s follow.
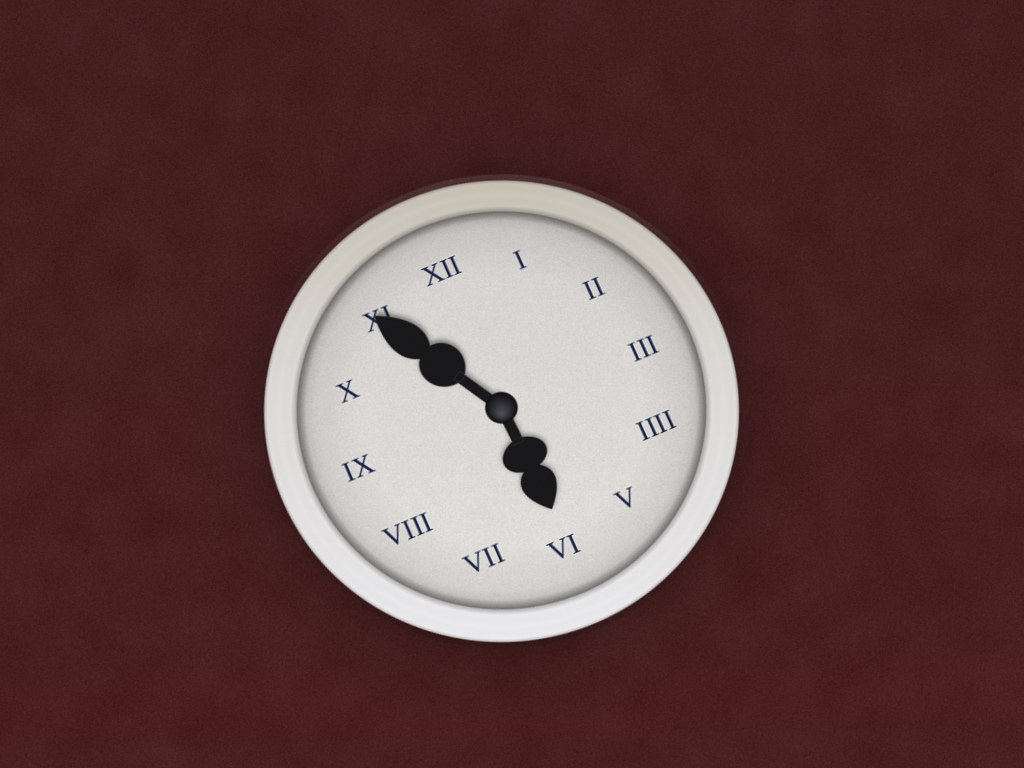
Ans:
5h55
